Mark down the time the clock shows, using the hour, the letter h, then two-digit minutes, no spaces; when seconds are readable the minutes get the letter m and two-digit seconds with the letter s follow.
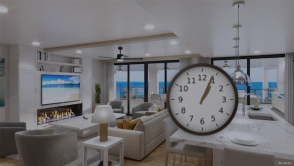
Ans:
1h04
